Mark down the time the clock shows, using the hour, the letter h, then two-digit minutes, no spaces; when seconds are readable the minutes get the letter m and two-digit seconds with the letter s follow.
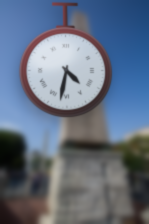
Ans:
4h32
